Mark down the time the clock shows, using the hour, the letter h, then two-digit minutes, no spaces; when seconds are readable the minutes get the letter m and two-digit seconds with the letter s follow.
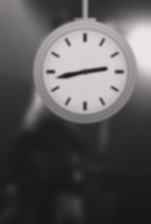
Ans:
2h43
